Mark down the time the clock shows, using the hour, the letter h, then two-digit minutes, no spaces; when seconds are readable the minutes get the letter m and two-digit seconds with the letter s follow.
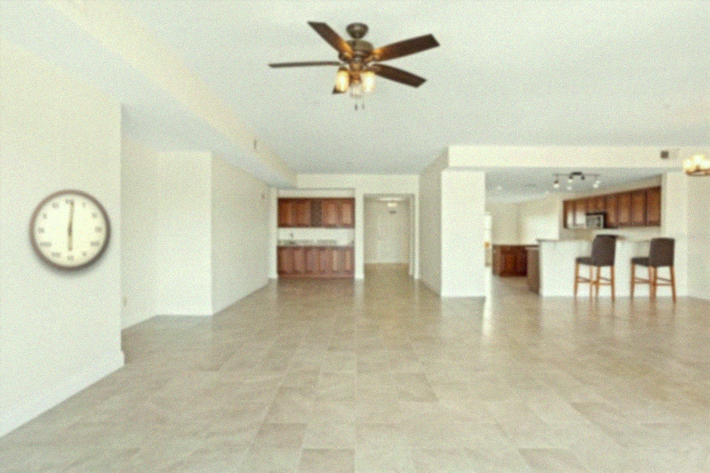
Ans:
6h01
